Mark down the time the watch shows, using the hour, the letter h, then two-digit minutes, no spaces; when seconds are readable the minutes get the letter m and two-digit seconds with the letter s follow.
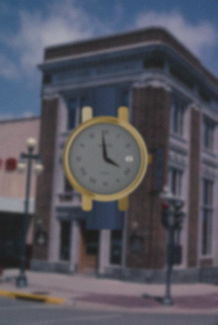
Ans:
3h59
